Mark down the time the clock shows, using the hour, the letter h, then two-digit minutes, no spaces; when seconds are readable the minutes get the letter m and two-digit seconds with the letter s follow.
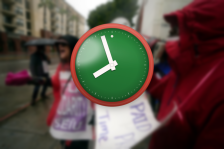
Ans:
7h57
